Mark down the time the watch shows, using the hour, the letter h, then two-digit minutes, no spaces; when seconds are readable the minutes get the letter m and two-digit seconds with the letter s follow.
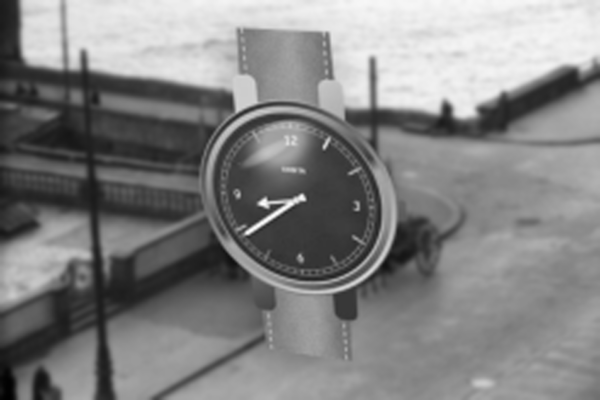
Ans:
8h39
